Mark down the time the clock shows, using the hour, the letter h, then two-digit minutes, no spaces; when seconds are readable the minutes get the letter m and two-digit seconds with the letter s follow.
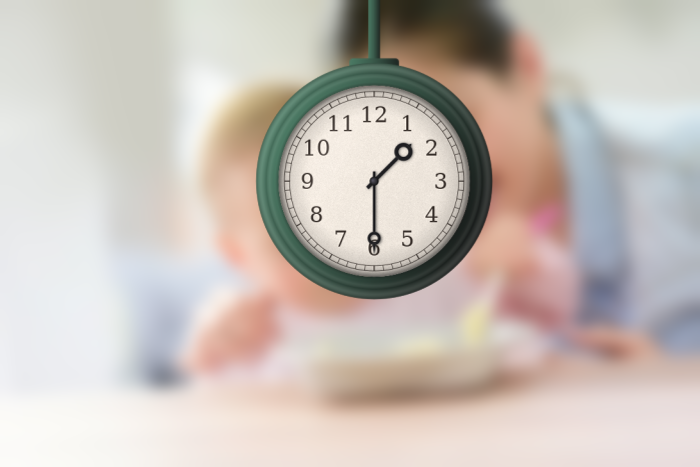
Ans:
1h30
